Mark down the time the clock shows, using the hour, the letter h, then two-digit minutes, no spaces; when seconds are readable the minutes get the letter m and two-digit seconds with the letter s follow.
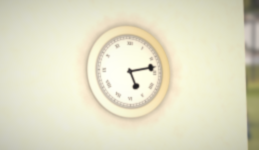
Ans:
5h13
